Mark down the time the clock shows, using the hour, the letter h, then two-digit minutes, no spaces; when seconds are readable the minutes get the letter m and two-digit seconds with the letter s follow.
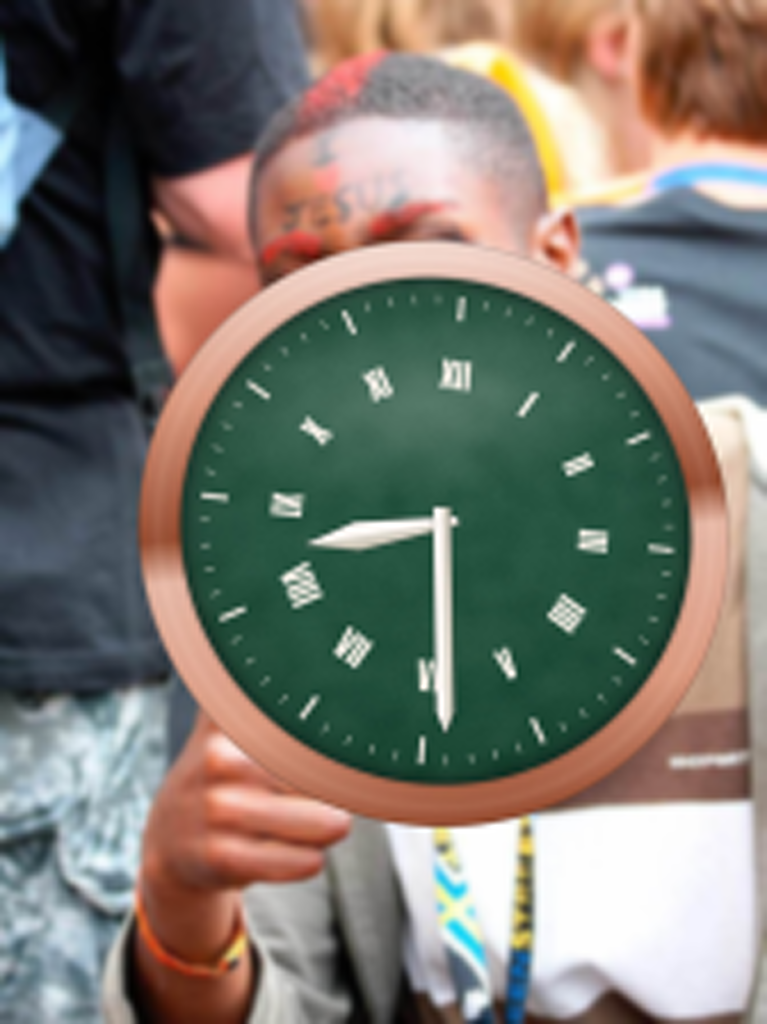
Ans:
8h29
